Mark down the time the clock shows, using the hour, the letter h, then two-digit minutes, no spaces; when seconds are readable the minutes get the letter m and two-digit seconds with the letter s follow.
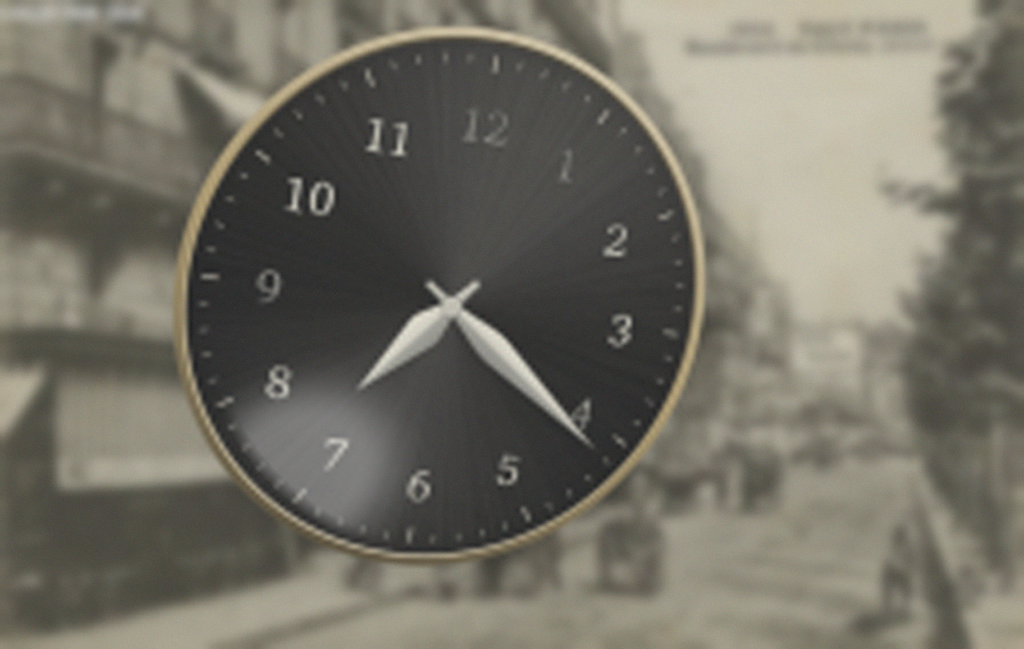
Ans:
7h21
